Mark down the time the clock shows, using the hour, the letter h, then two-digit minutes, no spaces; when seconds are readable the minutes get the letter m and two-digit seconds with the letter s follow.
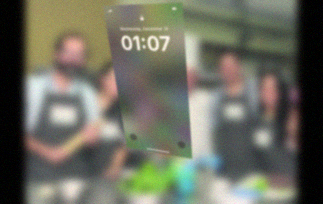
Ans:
1h07
